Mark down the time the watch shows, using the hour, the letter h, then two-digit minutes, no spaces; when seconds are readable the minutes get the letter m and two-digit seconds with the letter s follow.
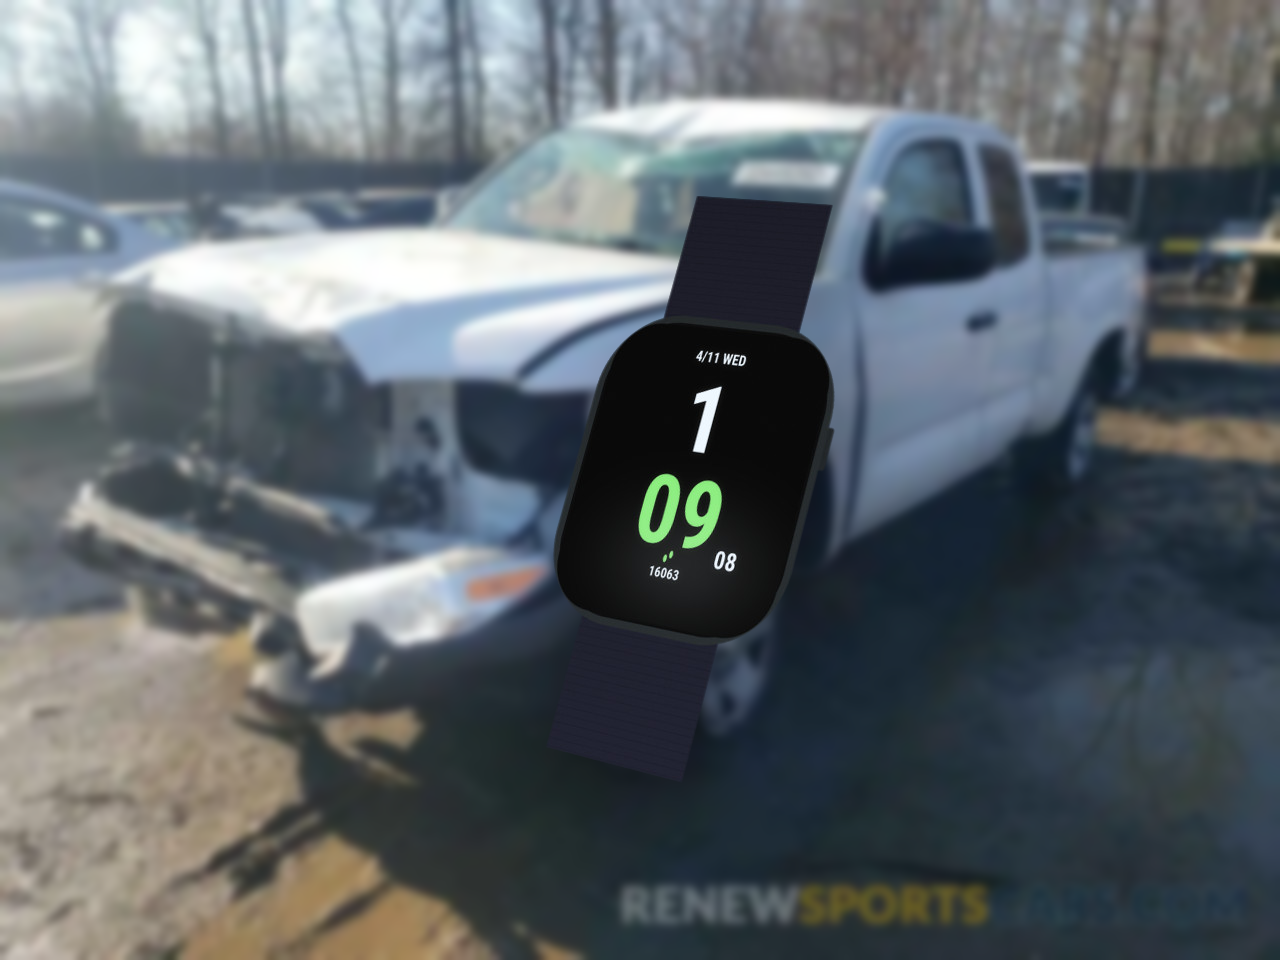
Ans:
1h09m08s
